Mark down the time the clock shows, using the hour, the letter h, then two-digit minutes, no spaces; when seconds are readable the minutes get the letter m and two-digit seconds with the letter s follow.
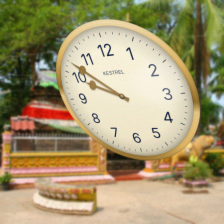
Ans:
9h52
